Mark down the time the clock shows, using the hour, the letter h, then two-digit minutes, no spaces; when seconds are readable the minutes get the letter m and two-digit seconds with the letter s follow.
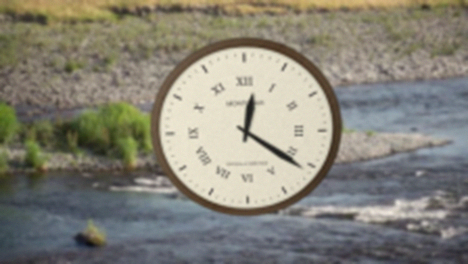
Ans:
12h21
